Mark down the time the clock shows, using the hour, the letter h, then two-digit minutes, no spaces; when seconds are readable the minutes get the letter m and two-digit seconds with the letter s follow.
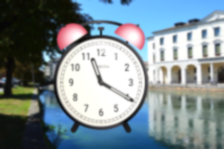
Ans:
11h20
